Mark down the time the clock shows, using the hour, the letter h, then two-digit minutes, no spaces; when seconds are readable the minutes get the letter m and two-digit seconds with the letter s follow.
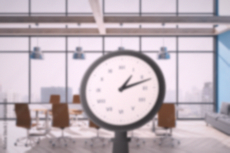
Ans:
1h12
